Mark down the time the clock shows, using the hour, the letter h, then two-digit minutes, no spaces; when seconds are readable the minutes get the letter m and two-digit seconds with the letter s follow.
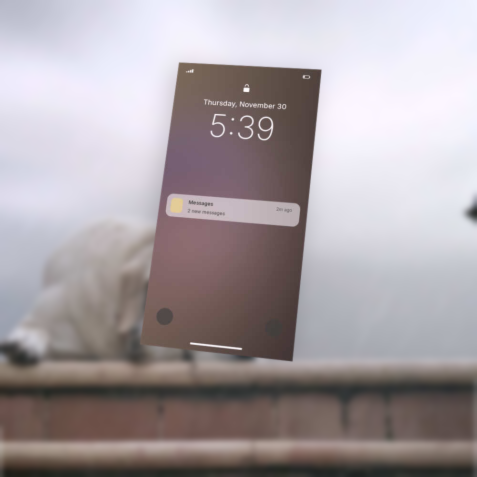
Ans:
5h39
